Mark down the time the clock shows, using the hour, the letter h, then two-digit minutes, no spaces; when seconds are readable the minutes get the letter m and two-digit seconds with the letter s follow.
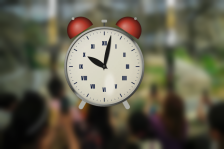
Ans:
10h02
